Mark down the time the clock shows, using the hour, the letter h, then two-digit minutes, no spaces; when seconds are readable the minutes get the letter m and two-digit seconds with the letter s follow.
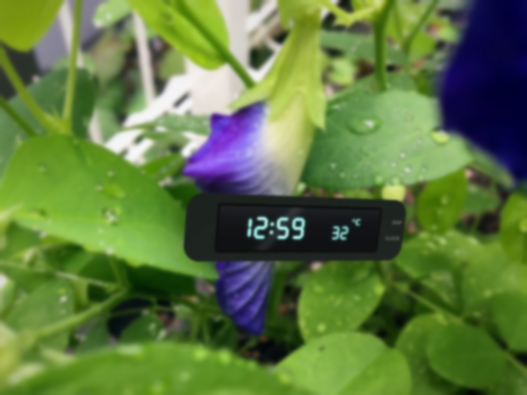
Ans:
12h59
